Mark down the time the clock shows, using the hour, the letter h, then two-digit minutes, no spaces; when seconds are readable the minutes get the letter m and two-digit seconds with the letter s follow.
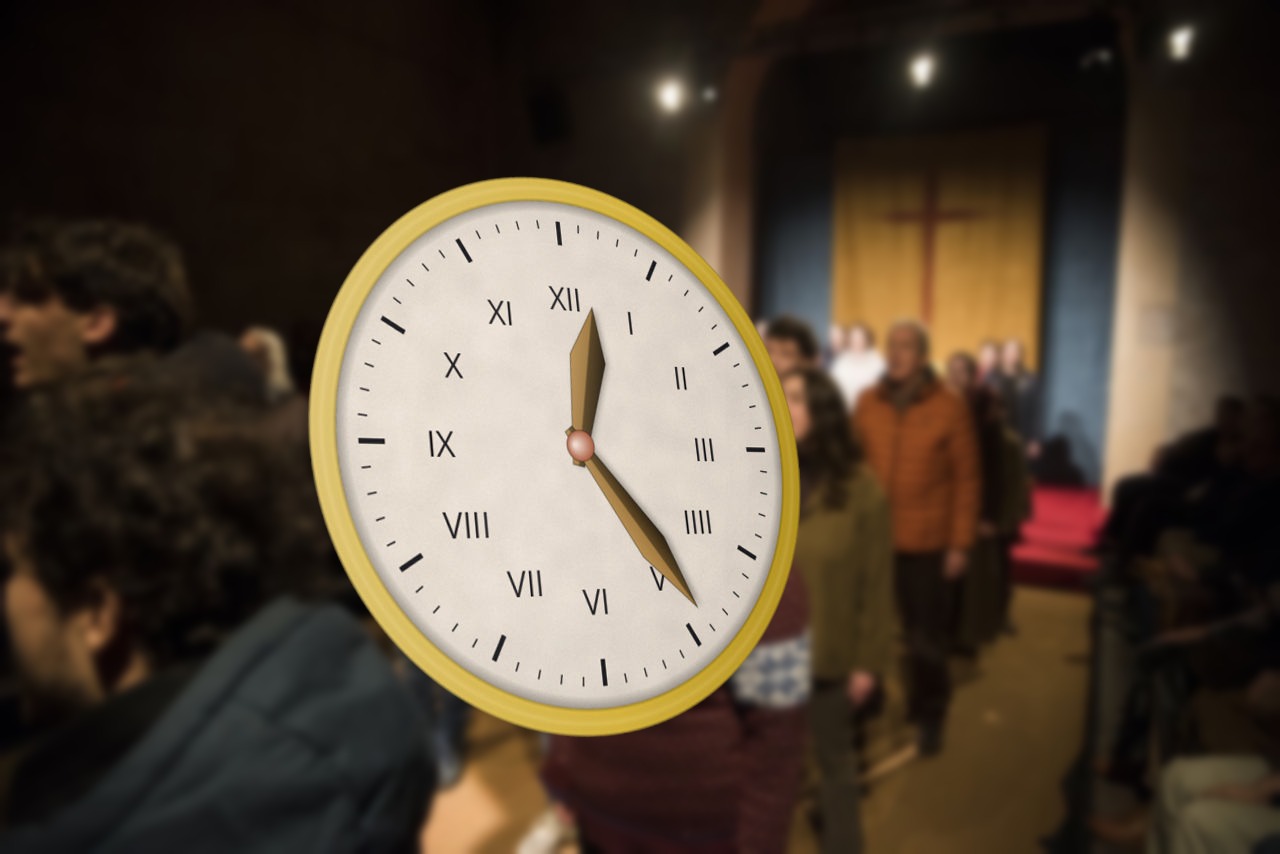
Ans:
12h24
